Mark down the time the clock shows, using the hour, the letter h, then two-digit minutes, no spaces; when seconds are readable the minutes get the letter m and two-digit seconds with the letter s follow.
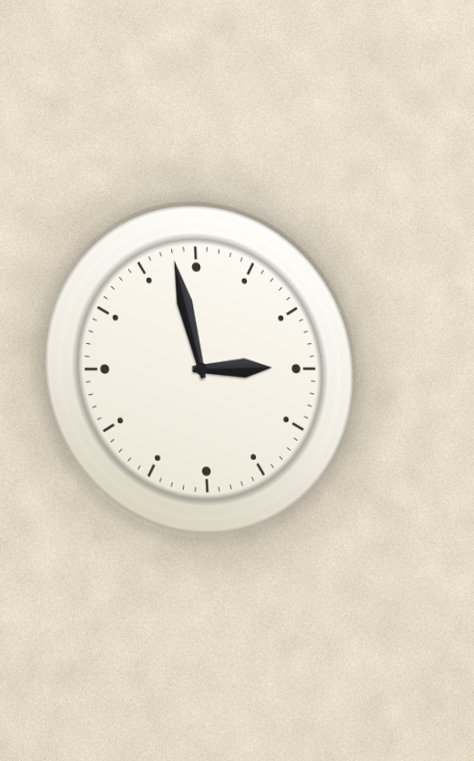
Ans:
2h58
